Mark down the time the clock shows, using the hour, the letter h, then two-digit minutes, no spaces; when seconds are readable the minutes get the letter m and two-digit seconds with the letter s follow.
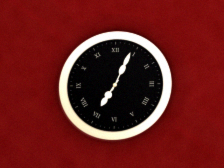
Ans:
7h04
